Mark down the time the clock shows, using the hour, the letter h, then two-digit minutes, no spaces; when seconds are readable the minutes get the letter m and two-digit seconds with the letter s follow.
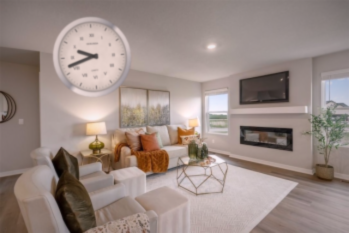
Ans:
9h42
